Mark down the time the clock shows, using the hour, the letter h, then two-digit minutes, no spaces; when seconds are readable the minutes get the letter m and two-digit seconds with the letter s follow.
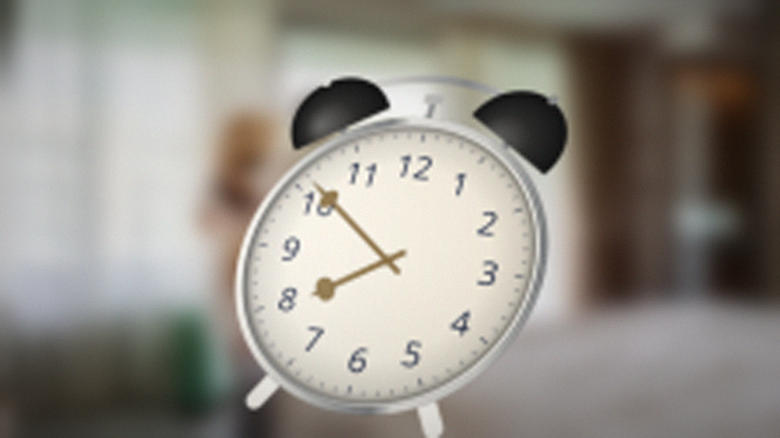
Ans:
7h51
